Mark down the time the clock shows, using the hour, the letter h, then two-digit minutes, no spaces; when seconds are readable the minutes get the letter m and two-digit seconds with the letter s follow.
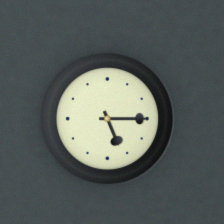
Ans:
5h15
